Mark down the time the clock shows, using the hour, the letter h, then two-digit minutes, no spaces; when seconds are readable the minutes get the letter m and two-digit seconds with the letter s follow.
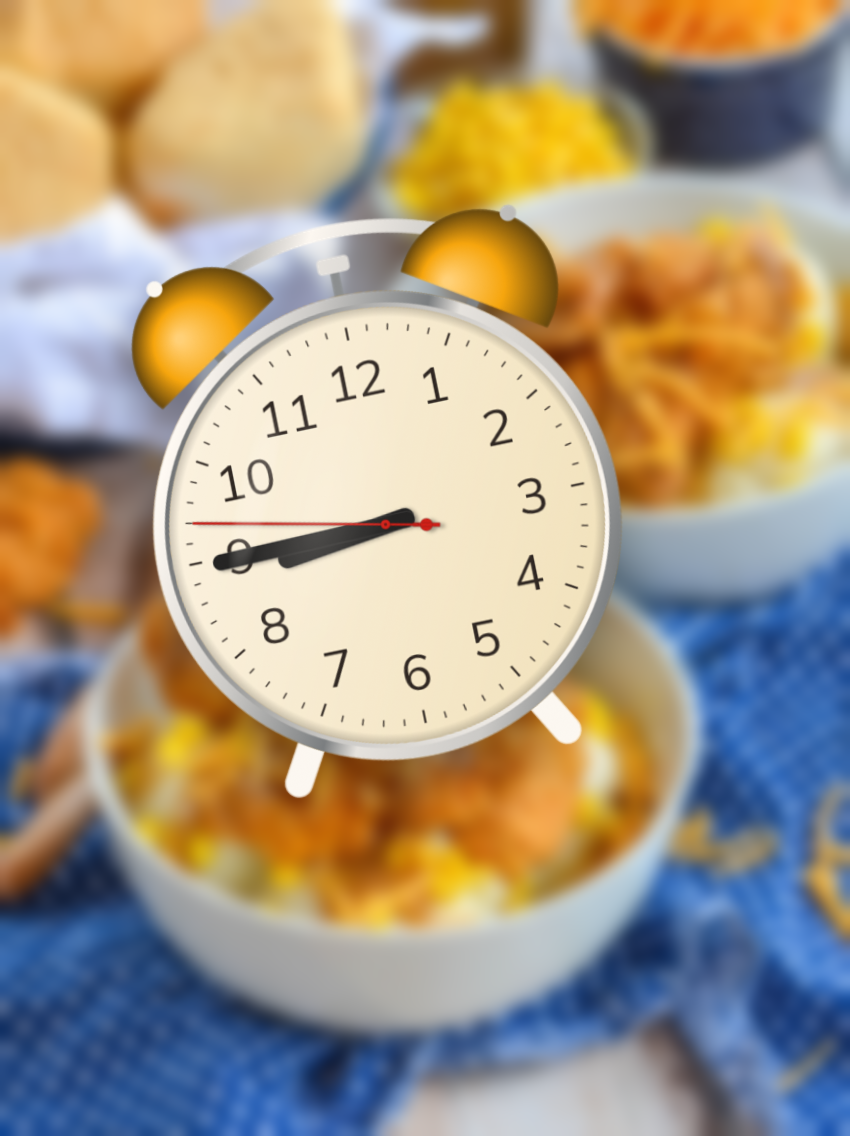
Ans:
8h44m47s
